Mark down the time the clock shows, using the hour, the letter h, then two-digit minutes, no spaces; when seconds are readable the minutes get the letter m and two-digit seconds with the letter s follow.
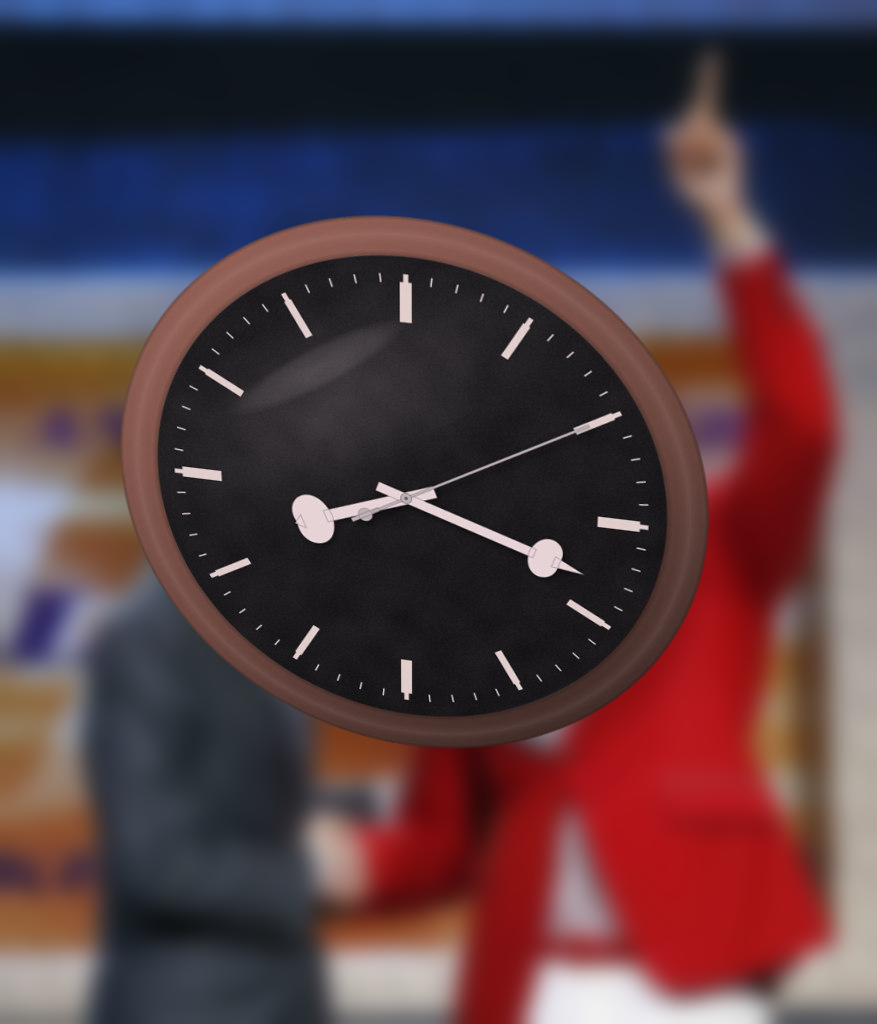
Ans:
8h18m10s
